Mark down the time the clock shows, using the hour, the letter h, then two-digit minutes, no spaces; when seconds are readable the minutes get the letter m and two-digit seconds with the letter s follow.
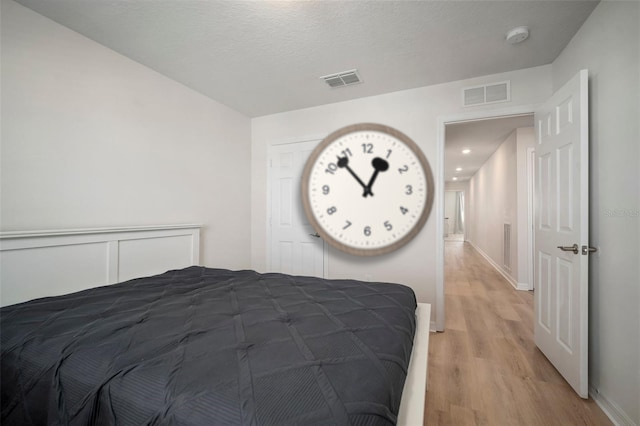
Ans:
12h53
